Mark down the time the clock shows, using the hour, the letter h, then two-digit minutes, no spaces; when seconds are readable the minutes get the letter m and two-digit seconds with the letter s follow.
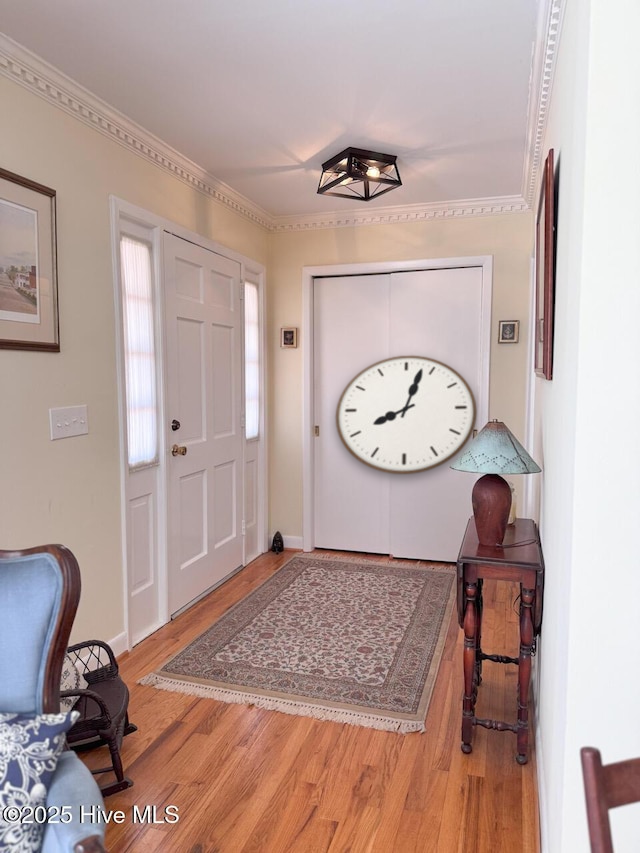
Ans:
8h03
